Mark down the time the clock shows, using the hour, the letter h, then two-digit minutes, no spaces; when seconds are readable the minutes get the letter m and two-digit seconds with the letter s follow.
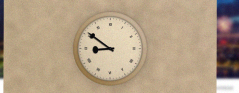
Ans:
8h51
